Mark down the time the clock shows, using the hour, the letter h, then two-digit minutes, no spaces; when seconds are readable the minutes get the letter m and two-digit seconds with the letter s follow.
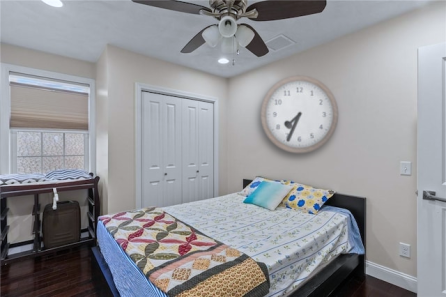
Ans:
7h34
